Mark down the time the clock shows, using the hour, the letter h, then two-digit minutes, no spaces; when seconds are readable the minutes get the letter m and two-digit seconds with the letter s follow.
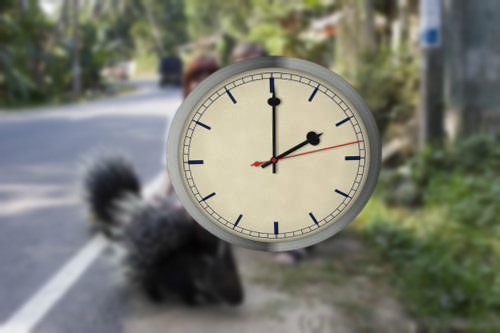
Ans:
2h00m13s
